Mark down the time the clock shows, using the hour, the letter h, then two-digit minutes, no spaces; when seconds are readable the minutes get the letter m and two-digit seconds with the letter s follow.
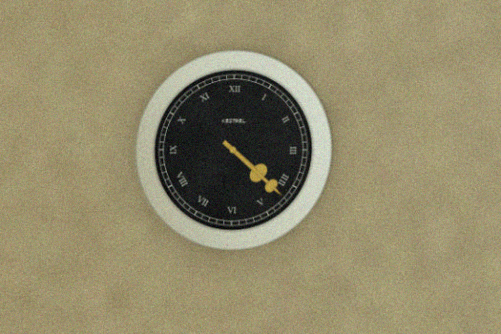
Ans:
4h22
